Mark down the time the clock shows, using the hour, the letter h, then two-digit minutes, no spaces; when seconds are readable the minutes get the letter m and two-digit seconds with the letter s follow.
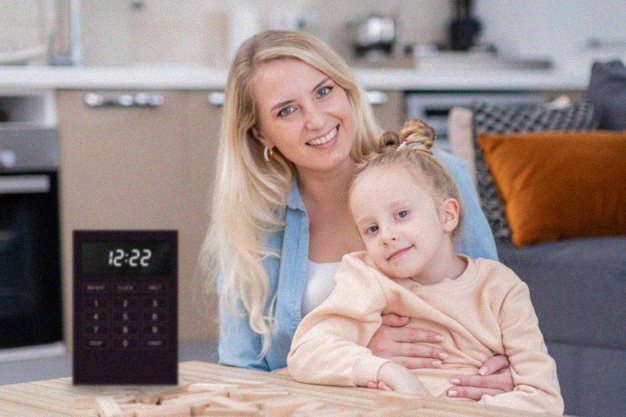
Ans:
12h22
